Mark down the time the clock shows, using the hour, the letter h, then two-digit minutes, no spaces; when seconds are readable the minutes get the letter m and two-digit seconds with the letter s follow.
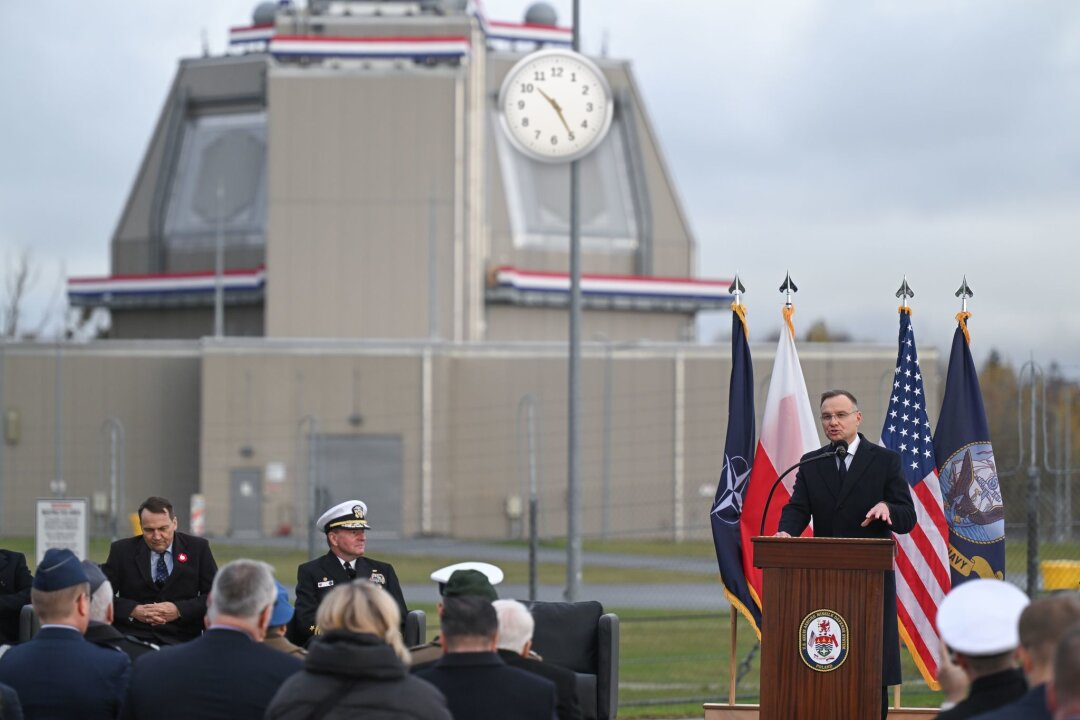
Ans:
10h25
